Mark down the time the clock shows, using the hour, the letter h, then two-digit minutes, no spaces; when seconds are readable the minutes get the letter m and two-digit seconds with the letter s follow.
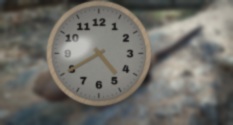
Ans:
4h40
